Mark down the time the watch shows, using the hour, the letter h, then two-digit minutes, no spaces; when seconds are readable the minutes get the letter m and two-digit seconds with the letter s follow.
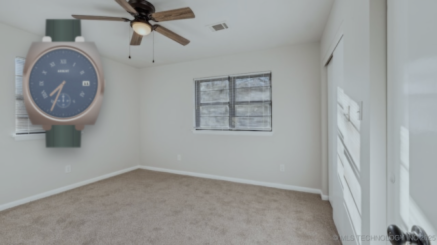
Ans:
7h34
